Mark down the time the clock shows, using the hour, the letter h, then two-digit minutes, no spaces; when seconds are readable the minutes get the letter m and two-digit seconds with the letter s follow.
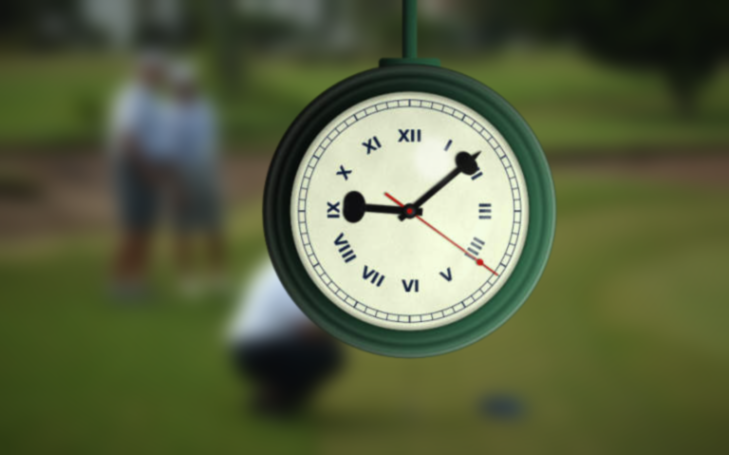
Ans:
9h08m21s
